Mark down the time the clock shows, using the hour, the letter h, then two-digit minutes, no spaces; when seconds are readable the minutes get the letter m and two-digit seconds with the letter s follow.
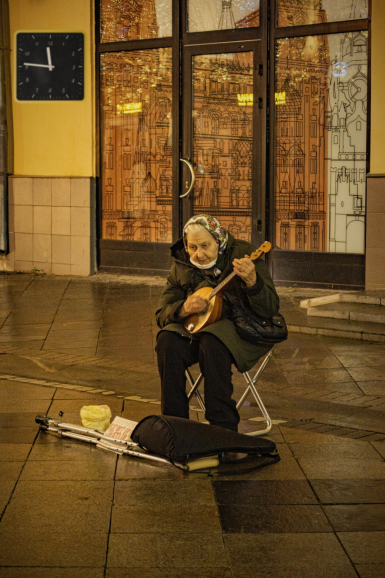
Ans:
11h46
